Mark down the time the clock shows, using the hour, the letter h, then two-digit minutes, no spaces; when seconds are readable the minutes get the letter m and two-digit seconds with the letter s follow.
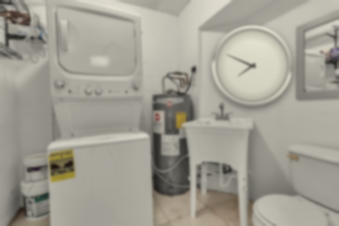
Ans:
7h49
